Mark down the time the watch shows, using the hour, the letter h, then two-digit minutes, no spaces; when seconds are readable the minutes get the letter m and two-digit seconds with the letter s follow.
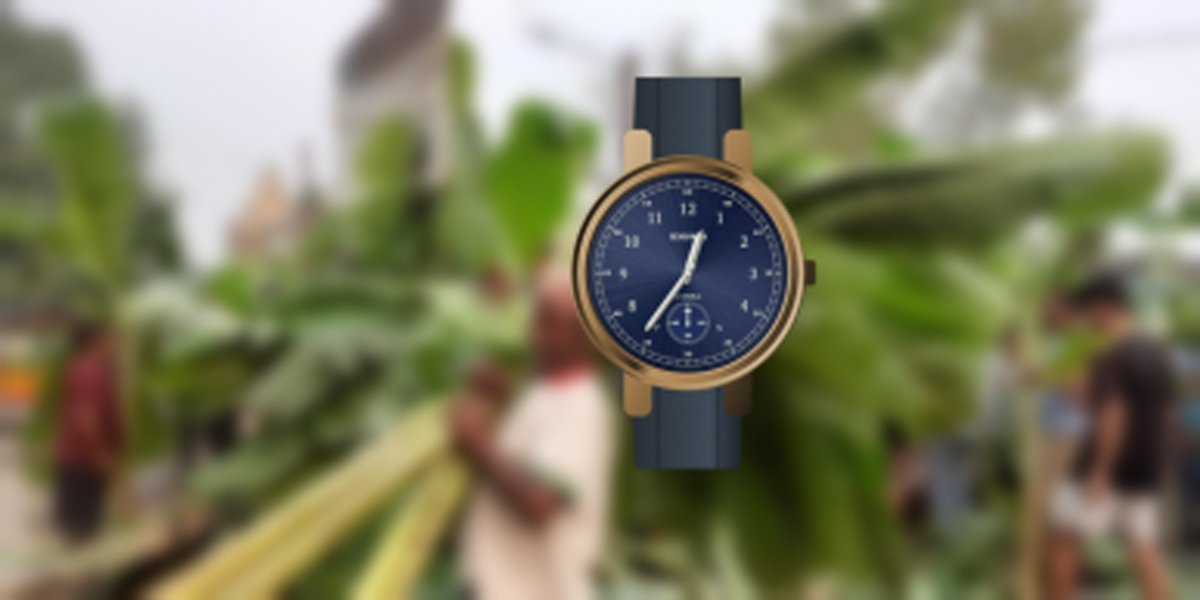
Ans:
12h36
